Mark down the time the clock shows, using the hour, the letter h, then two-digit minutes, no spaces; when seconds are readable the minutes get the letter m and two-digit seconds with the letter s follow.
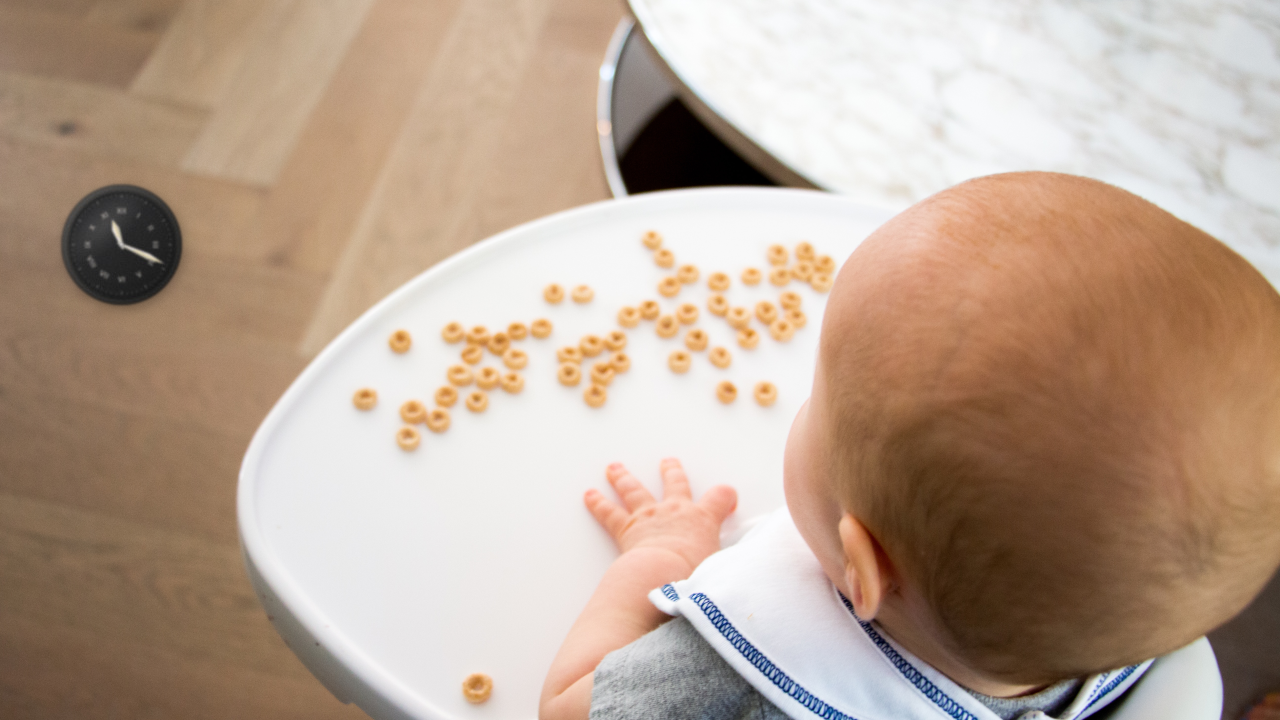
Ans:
11h19
